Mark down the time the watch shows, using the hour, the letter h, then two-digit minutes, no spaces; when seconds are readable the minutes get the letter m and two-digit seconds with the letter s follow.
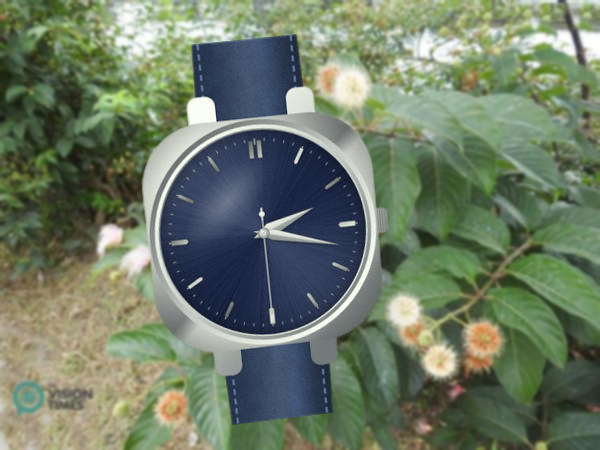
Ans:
2h17m30s
